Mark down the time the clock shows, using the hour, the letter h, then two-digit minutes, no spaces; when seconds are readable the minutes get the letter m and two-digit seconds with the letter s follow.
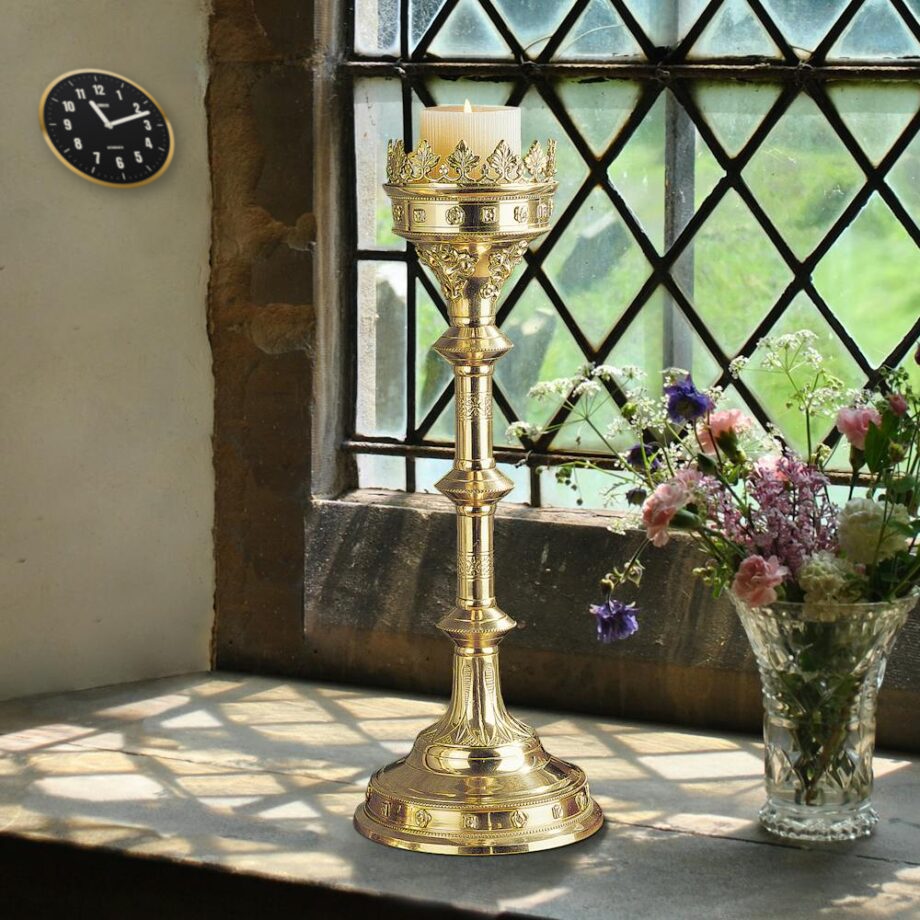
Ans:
11h12
